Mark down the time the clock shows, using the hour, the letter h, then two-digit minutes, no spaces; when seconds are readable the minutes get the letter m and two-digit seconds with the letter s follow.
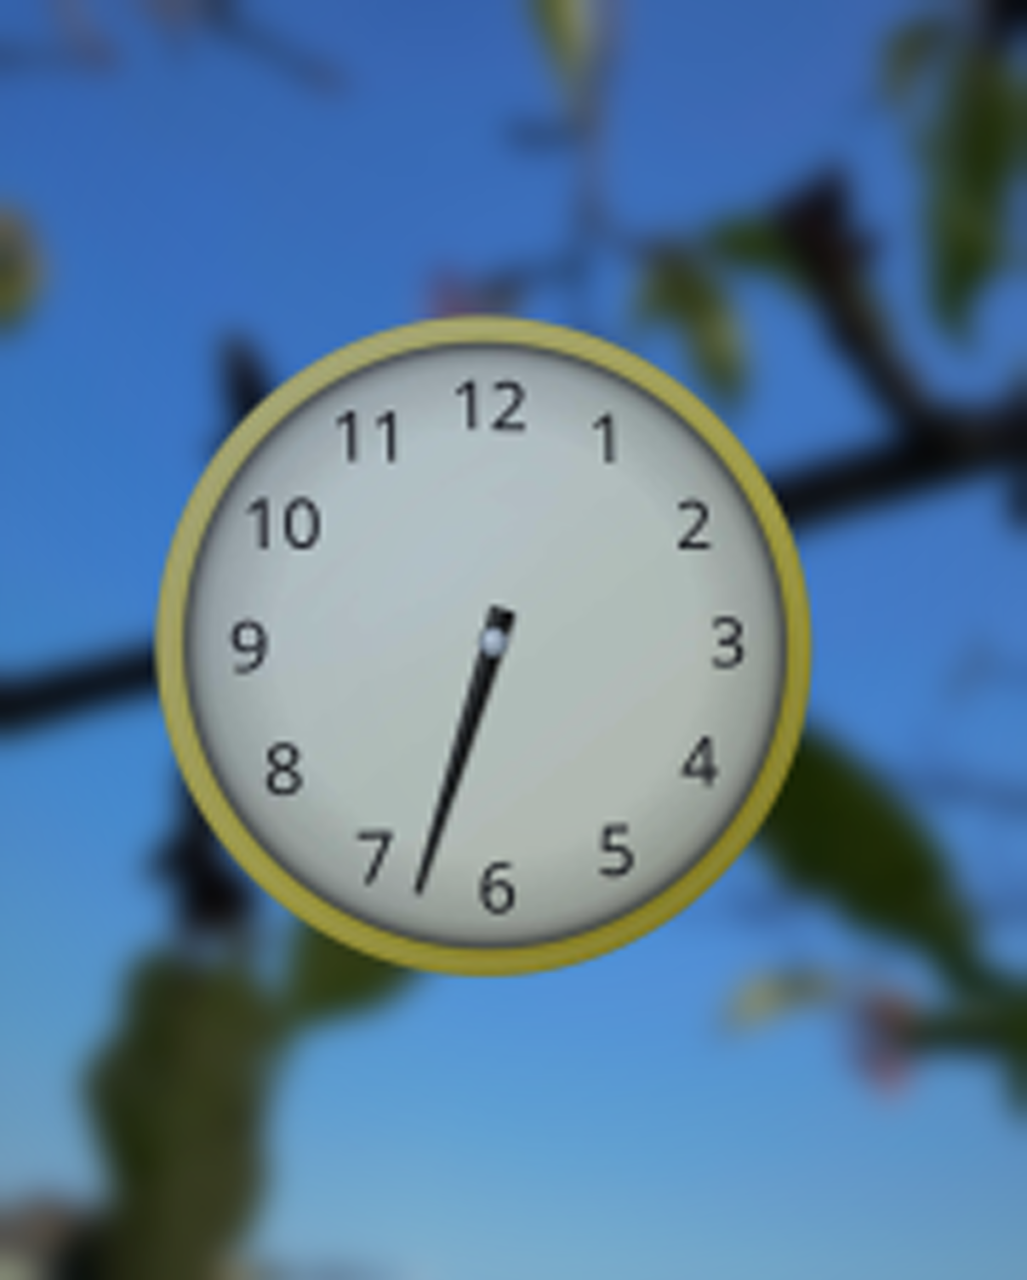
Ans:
6h33
